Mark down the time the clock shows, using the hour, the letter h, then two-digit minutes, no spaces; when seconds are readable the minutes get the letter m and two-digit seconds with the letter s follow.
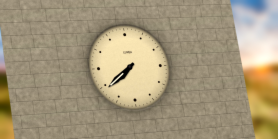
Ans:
7h39
